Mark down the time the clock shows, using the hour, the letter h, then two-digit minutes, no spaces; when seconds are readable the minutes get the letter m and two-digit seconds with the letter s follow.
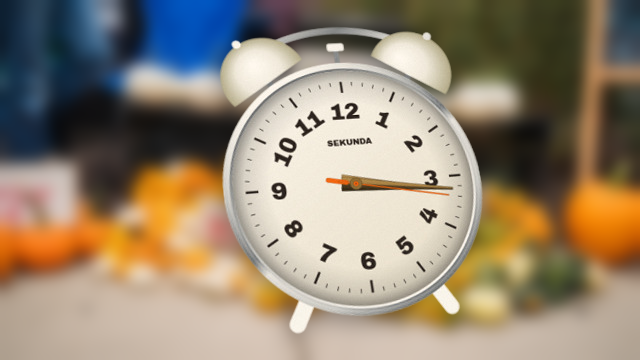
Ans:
3h16m17s
